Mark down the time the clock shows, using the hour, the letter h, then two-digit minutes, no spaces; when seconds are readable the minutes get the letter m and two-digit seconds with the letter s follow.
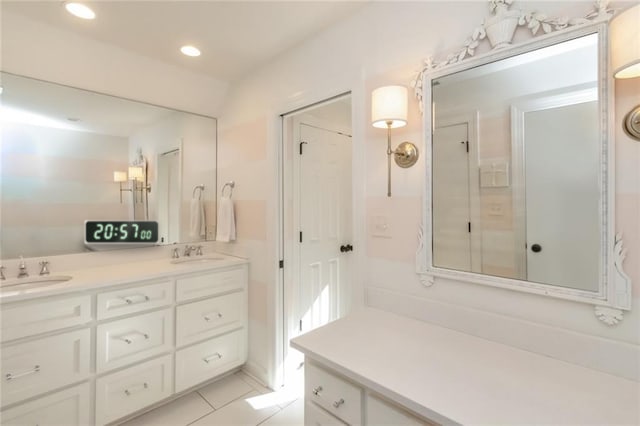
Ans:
20h57
